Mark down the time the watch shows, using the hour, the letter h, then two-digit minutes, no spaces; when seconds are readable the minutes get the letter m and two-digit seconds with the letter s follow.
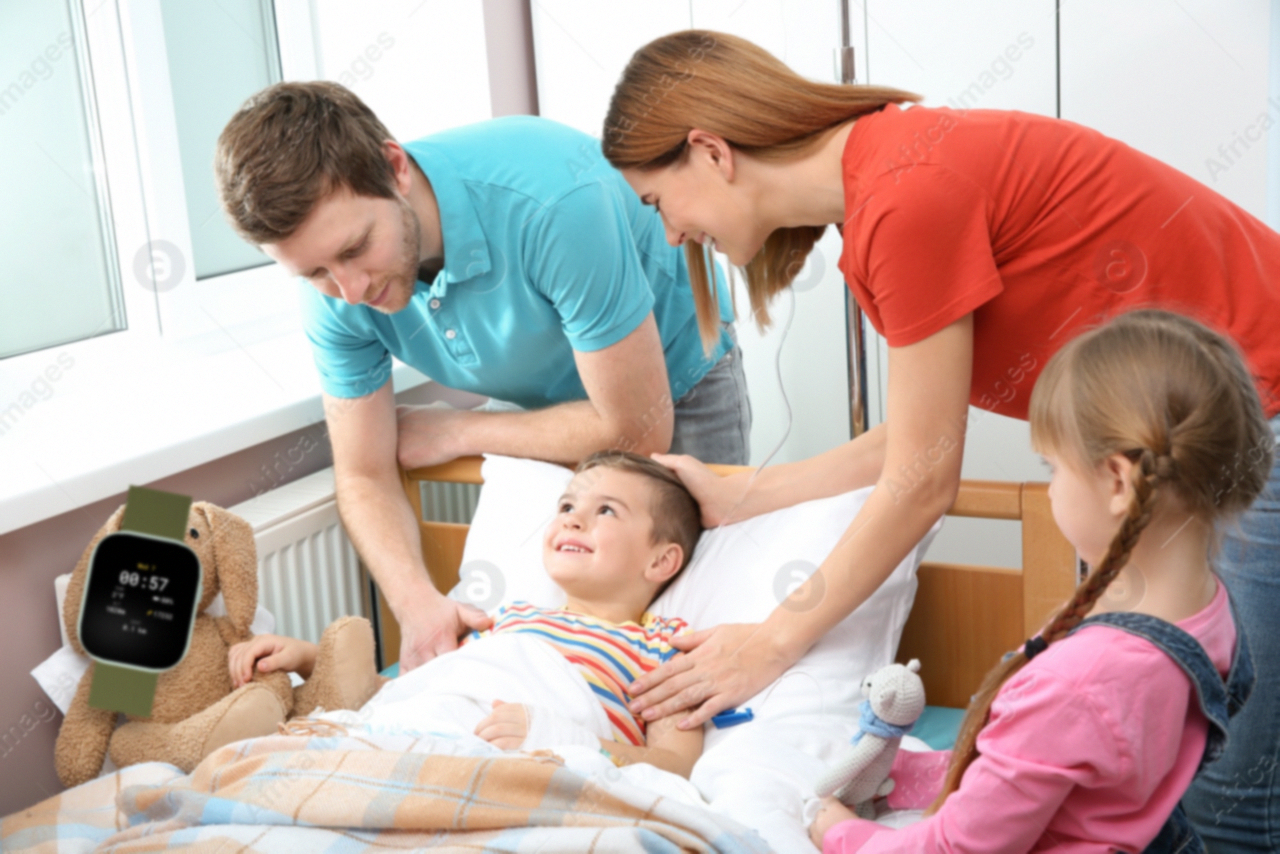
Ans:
0h57
